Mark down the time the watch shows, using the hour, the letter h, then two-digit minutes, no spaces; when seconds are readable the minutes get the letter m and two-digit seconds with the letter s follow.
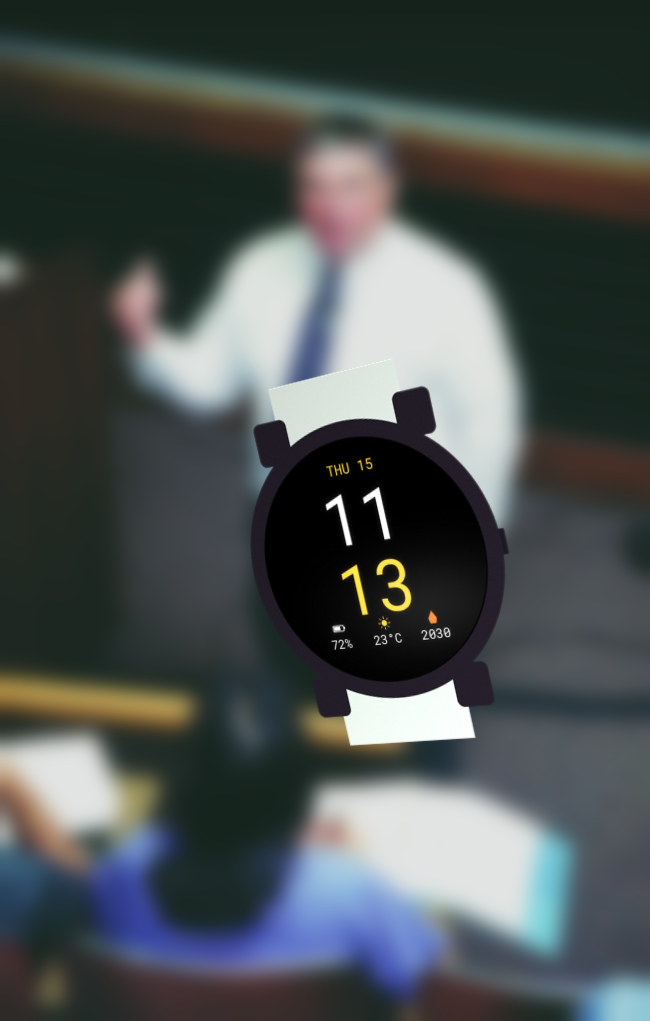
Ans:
11h13
